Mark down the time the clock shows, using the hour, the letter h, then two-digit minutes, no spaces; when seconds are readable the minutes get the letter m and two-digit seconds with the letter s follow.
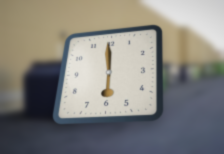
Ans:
5h59
